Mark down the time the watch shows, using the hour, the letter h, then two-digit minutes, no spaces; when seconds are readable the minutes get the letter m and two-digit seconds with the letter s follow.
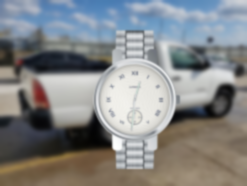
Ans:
12h31
